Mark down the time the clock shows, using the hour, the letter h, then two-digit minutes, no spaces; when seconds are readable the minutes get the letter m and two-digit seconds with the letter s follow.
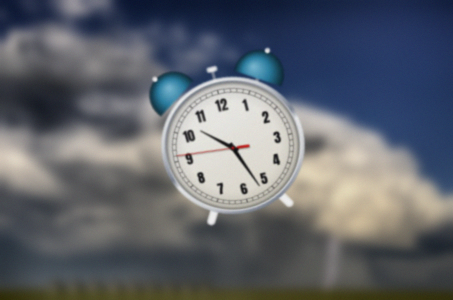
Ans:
10h26m46s
